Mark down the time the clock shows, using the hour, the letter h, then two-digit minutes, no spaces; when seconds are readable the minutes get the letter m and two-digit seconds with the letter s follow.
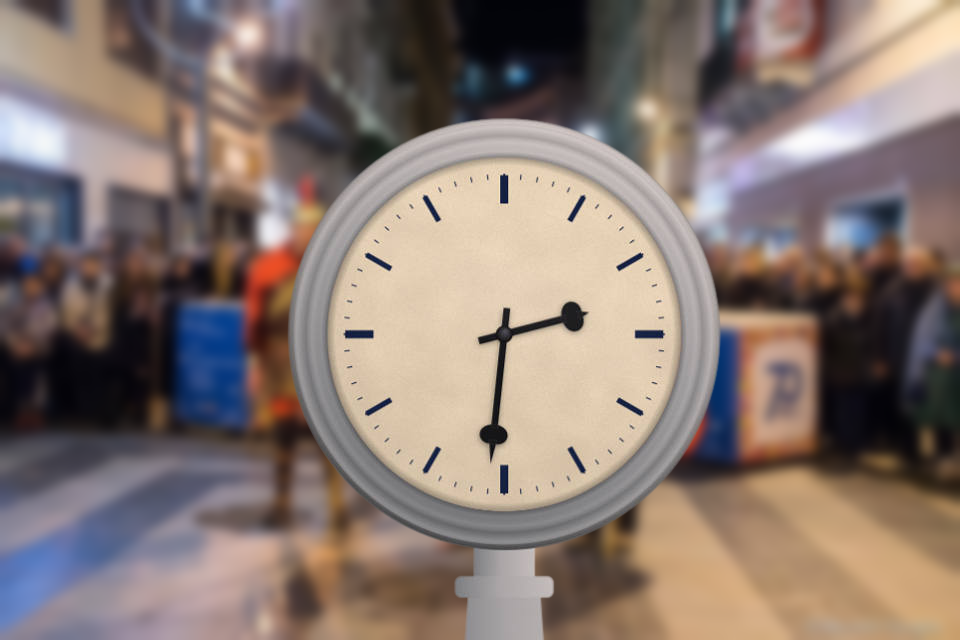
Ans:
2h31
